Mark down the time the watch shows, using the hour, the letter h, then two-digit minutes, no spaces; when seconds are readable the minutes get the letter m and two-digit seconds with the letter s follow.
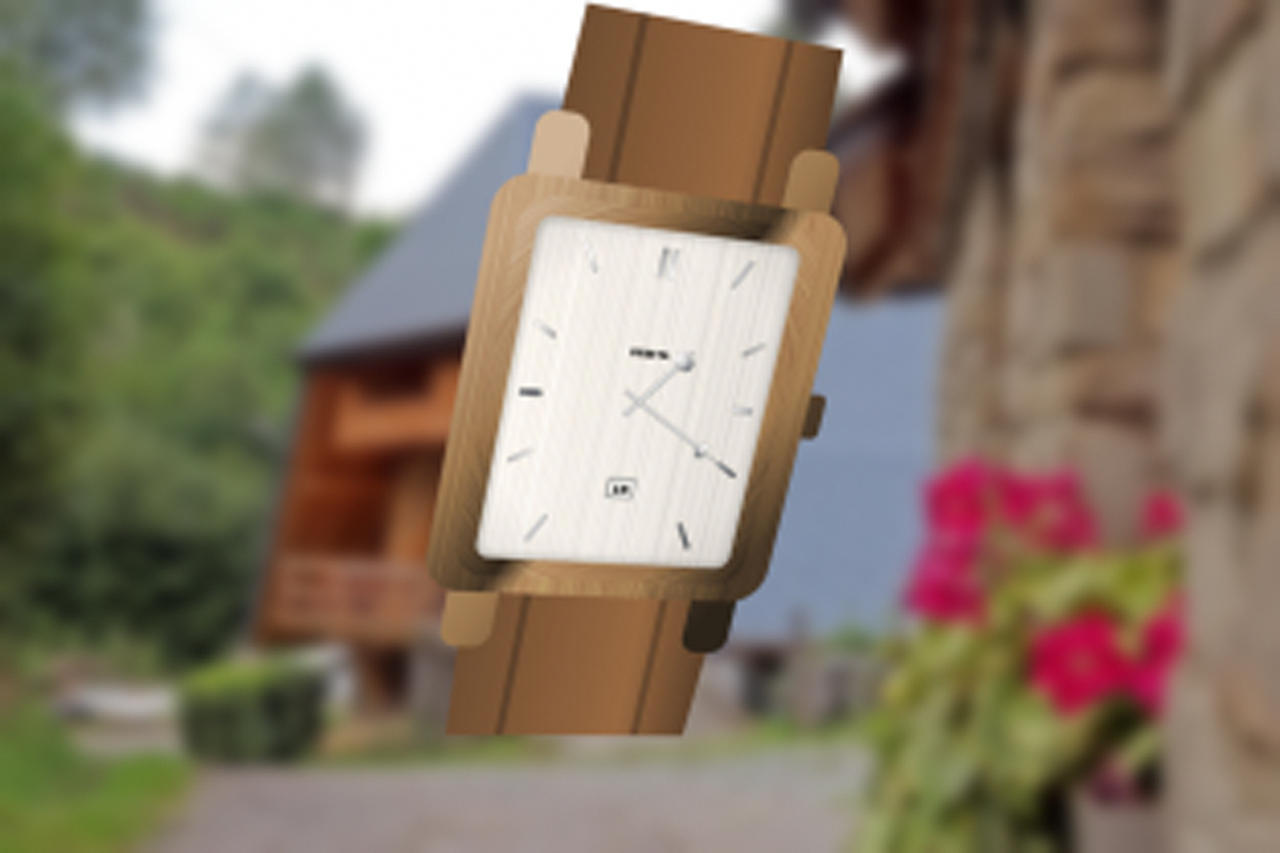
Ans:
1h20
